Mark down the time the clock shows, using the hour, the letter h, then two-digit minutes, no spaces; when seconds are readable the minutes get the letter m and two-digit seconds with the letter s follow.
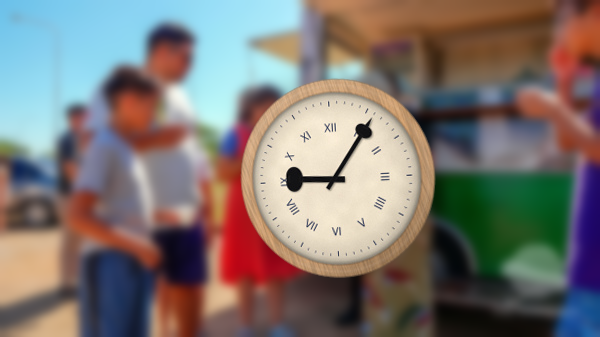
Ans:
9h06
